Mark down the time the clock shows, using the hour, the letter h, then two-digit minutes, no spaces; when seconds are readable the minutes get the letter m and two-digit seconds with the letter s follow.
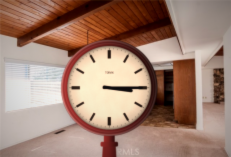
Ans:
3h15
